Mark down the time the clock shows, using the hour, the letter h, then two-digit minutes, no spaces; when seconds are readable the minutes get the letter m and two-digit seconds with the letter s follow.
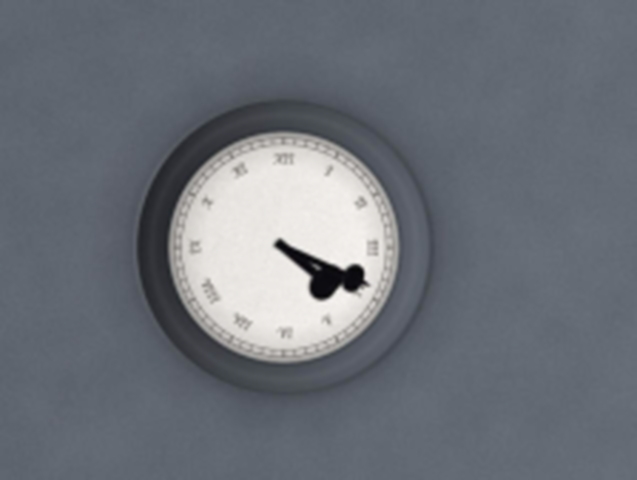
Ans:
4h19
